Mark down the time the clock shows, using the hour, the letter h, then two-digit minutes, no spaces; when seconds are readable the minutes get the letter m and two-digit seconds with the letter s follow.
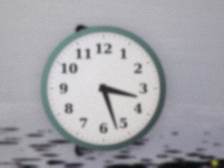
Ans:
3h27
